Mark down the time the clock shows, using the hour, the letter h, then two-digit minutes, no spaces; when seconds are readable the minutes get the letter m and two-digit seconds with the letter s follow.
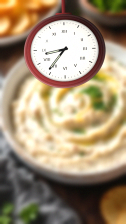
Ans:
8h36
